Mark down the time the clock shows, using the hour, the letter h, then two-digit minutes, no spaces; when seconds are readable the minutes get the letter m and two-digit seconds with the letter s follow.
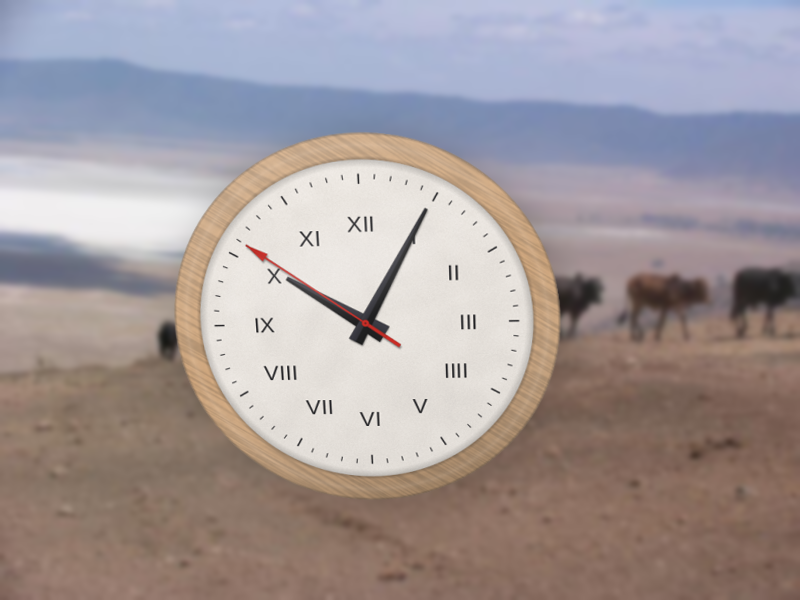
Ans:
10h04m51s
